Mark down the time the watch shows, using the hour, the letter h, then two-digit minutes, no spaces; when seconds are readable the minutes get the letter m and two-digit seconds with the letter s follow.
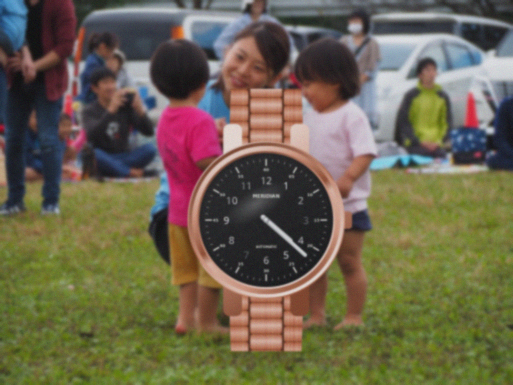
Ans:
4h22
